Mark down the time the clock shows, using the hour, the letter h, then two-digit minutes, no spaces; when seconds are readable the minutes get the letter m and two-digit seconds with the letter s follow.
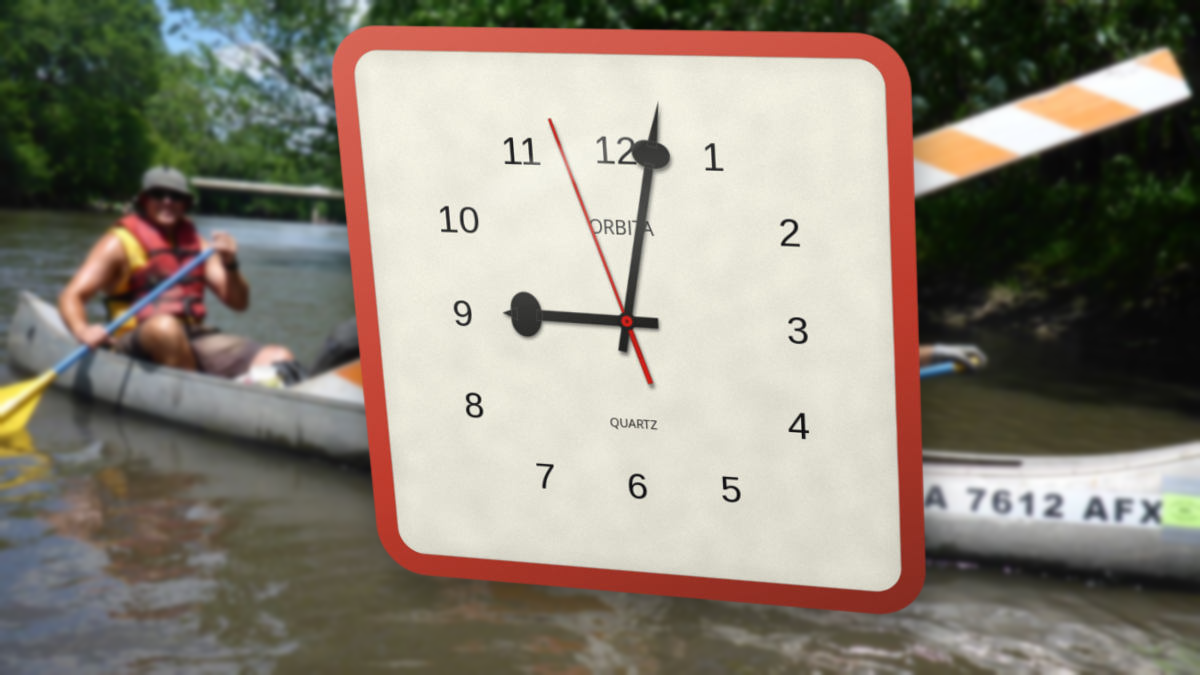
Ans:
9h01m57s
